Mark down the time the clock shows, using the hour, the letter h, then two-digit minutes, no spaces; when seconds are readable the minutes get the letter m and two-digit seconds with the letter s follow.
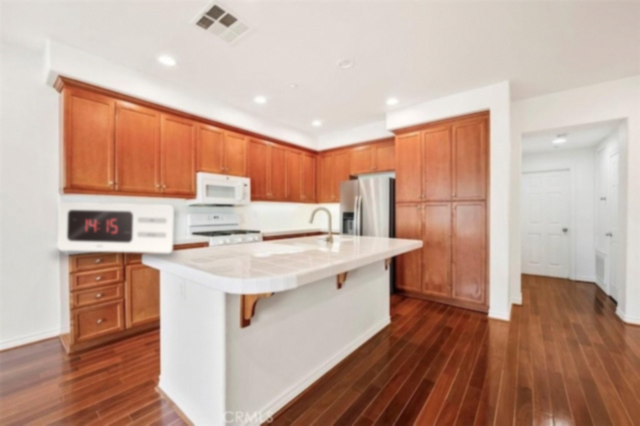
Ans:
14h15
